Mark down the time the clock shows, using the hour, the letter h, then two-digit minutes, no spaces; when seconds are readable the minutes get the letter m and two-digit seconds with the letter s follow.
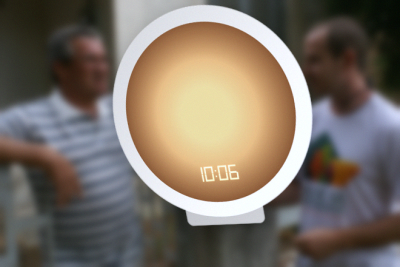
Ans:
10h06
